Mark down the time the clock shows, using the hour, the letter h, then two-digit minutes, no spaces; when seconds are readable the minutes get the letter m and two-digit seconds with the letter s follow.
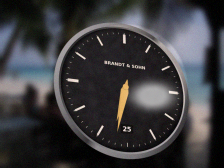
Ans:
6h32
